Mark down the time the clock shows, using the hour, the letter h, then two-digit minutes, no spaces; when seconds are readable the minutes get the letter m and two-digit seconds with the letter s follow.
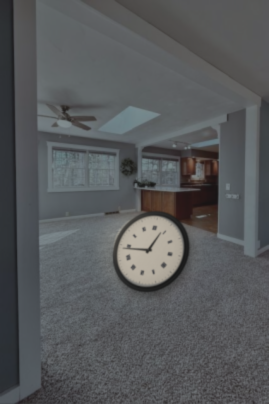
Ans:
12h44
